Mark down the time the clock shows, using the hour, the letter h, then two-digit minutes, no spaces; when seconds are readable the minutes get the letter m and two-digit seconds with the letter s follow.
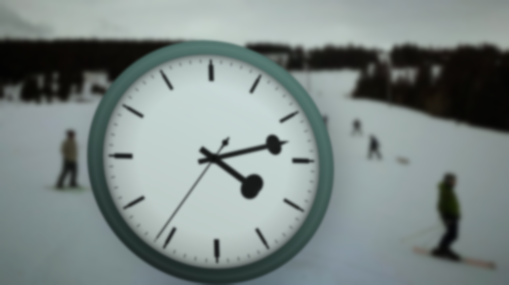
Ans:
4h12m36s
